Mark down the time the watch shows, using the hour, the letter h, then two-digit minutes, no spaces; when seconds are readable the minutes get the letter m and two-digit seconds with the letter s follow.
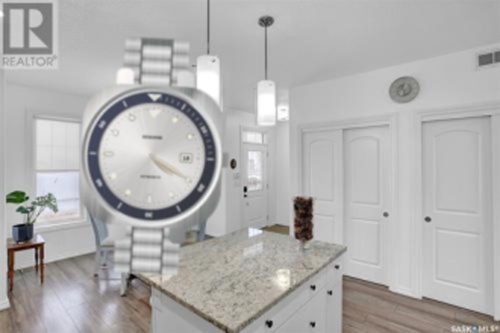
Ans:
4h20
